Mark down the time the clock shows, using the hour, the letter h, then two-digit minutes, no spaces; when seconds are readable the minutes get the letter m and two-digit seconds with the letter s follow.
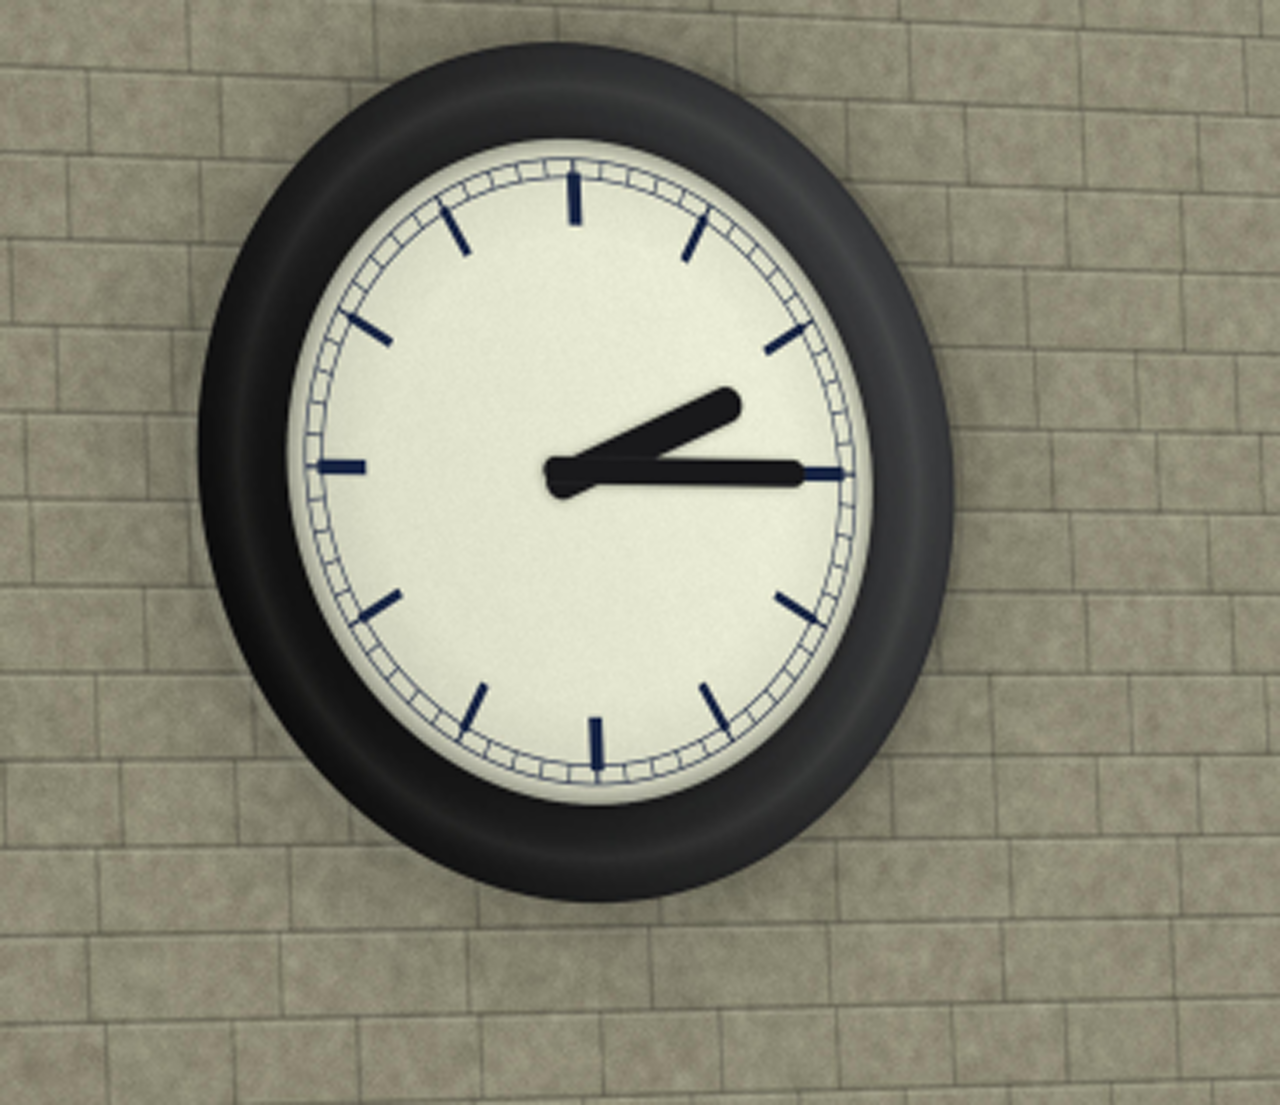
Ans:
2h15
